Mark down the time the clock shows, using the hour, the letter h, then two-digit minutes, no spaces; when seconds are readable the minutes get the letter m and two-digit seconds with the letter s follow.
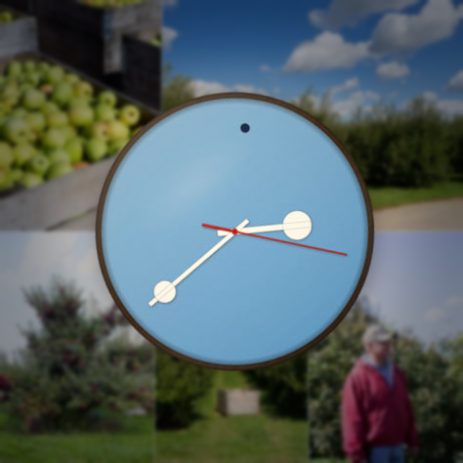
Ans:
2h37m16s
